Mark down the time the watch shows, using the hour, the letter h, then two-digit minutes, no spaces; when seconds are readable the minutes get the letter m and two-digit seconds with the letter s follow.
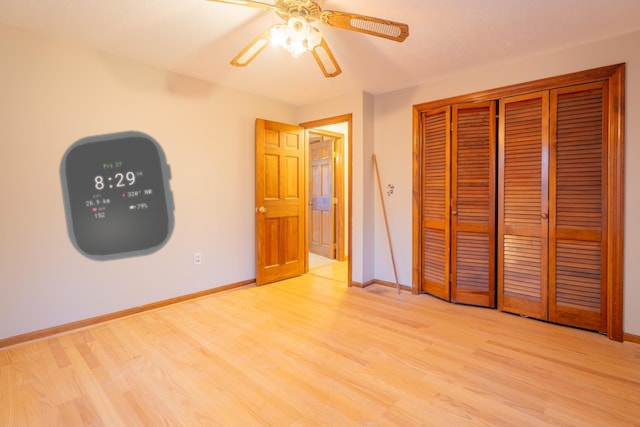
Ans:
8h29
